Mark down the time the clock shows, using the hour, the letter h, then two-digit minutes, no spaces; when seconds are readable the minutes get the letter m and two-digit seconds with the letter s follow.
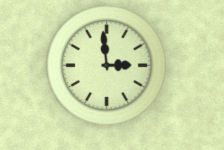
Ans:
2h59
